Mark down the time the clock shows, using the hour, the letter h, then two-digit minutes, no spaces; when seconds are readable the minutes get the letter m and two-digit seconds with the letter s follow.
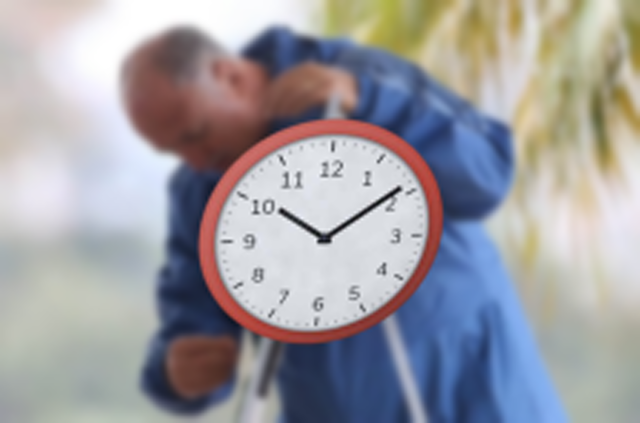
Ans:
10h09
